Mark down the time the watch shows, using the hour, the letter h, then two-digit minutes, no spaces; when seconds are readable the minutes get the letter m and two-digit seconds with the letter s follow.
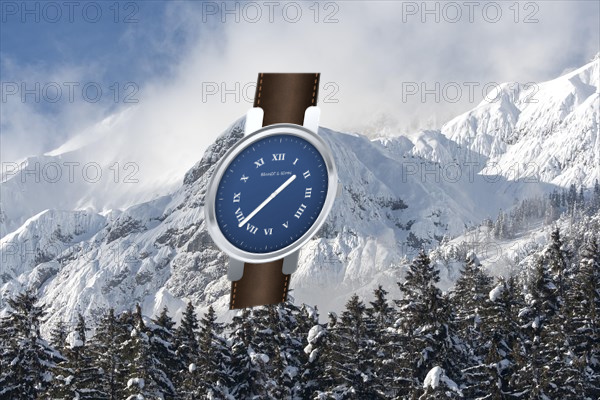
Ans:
1h38
